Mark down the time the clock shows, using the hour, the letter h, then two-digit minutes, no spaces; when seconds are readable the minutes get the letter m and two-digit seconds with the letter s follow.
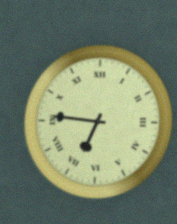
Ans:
6h46
